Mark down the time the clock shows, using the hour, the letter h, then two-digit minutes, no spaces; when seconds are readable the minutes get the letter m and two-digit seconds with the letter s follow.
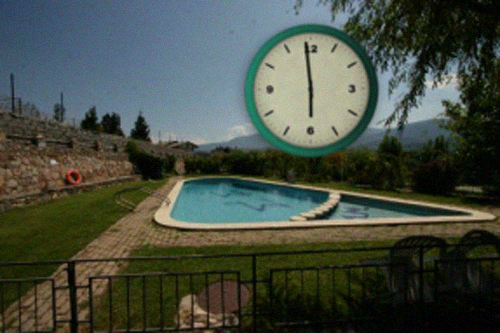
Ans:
5h59
